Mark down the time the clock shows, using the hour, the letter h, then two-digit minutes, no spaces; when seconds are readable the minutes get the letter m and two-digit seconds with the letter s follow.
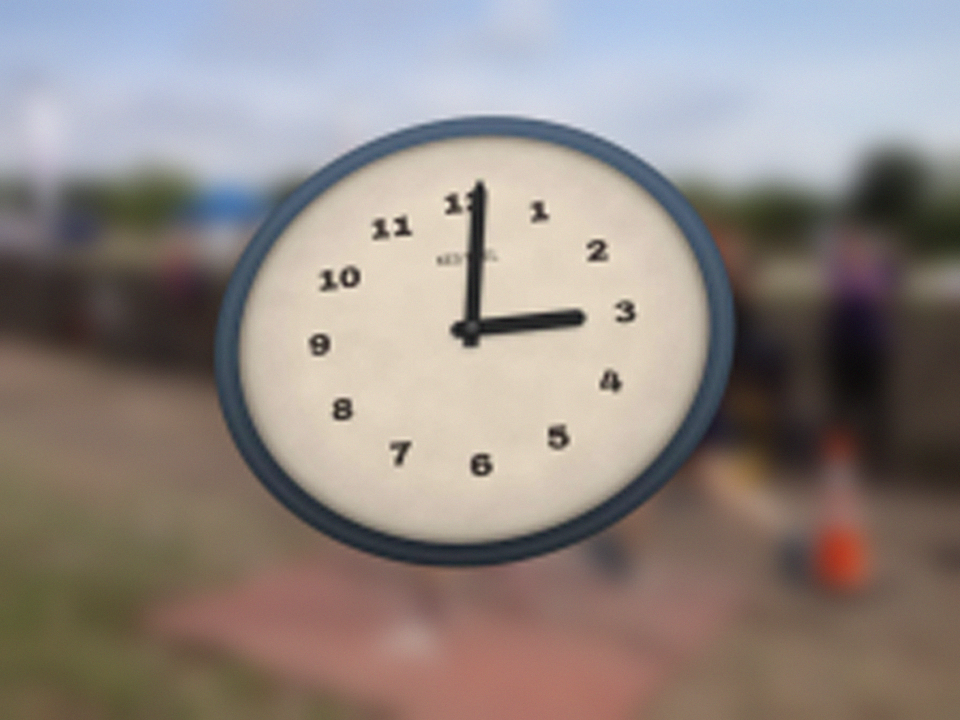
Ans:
3h01
